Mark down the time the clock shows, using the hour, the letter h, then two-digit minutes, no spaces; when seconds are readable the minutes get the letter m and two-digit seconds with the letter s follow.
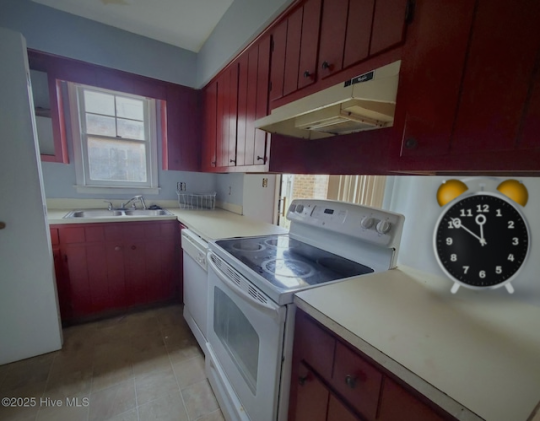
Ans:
11h51
